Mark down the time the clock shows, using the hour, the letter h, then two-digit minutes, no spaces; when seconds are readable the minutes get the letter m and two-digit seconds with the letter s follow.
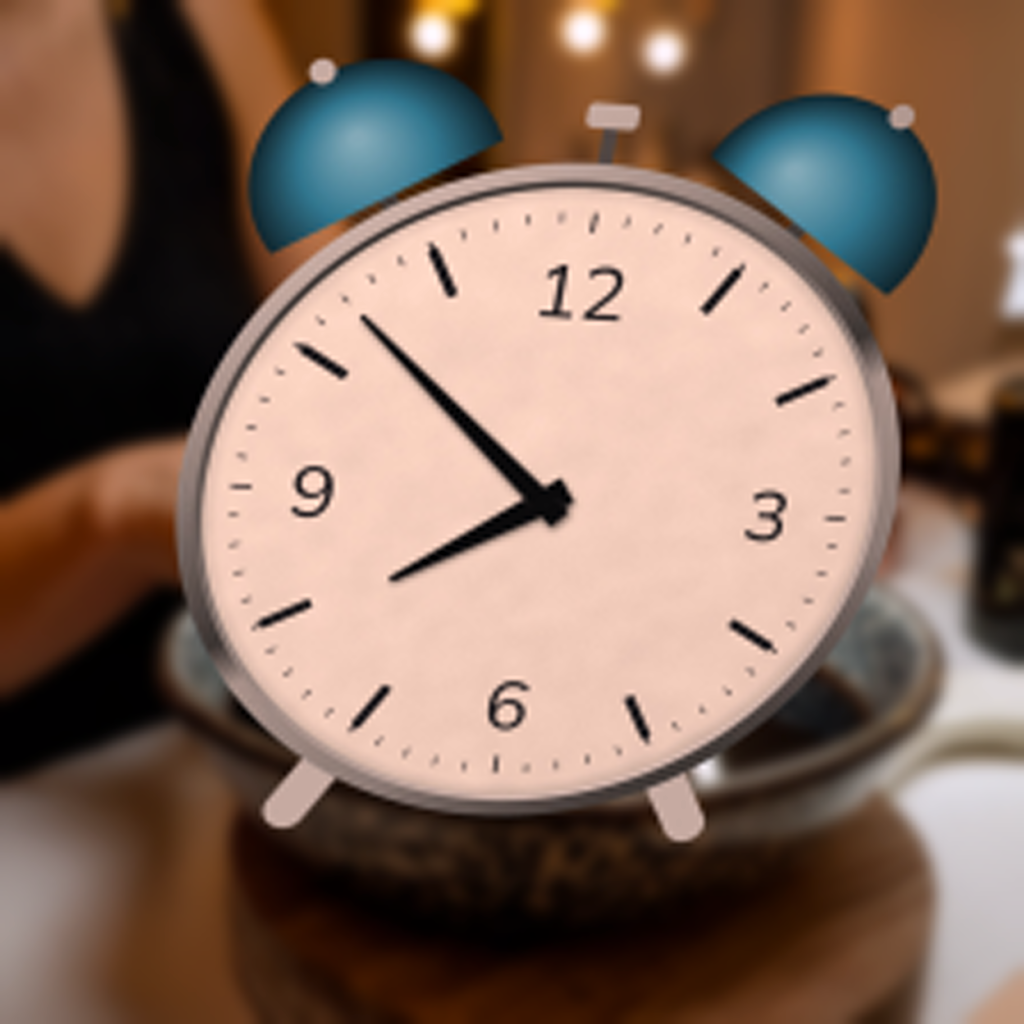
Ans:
7h52
